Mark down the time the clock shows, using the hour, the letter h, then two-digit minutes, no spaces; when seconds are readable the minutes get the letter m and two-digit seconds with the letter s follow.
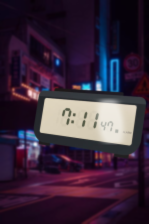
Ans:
7h11m47s
